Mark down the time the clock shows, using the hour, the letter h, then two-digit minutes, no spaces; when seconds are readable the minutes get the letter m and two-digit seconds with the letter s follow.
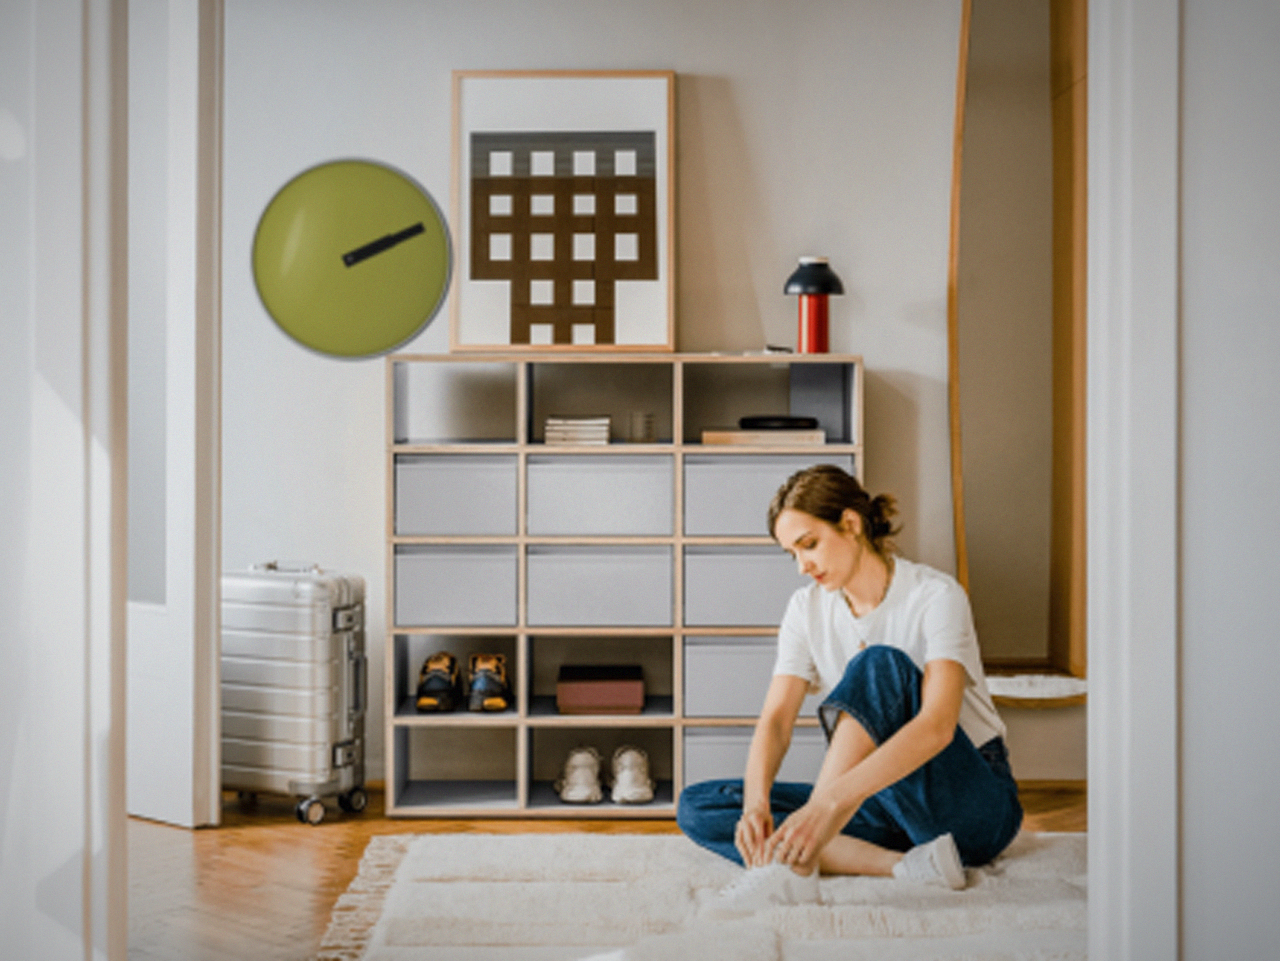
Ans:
2h11
